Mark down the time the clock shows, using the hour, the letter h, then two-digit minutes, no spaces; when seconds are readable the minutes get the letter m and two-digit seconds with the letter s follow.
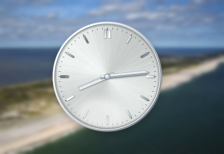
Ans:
8h14
